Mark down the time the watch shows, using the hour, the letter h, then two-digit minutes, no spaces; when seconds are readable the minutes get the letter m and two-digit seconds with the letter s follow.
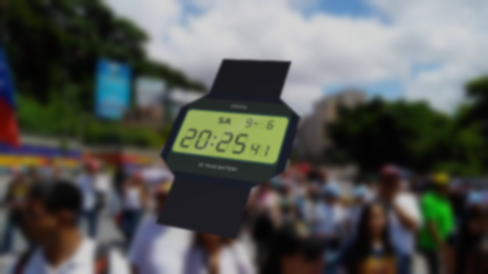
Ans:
20h25m41s
